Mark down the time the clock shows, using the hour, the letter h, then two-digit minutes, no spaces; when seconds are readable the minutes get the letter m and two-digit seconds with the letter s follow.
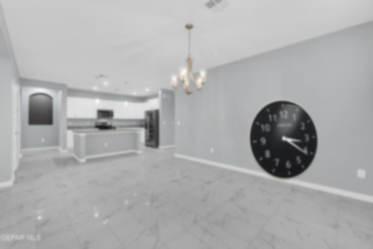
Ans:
3h21
